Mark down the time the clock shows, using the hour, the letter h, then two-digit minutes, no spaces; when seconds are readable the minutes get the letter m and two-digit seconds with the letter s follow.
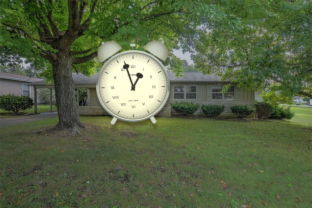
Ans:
12h57
